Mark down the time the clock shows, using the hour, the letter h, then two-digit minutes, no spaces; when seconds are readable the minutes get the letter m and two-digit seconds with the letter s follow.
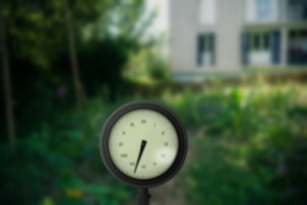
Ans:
6h33
